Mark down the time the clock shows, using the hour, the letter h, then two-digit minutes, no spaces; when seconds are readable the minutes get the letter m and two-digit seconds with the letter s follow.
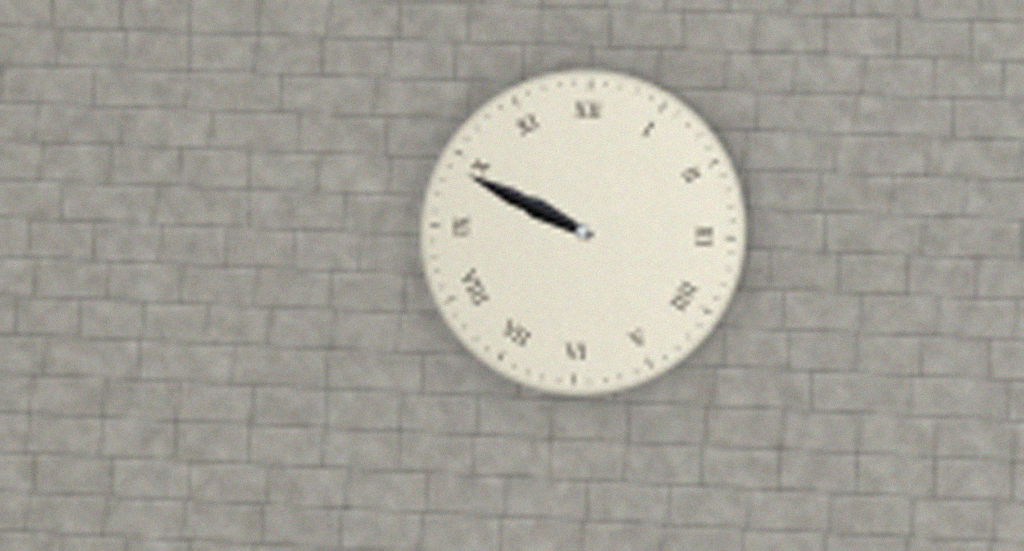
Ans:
9h49
